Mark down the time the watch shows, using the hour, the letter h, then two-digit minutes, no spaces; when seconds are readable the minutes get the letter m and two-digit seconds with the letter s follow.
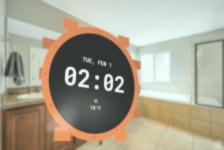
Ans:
2h02
